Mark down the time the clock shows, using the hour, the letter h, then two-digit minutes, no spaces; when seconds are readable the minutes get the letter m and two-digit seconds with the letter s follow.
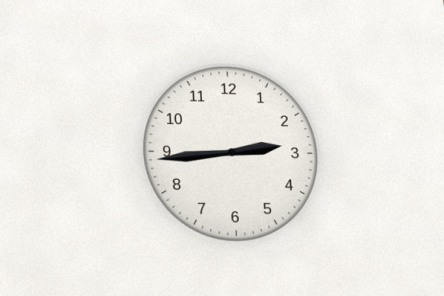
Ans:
2h44
